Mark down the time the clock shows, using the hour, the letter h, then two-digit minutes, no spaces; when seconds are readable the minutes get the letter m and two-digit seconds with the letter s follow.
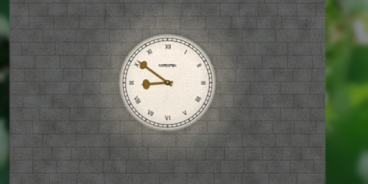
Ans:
8h51
